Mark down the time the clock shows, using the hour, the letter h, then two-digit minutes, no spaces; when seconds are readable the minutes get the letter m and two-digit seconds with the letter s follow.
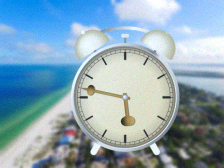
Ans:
5h47
